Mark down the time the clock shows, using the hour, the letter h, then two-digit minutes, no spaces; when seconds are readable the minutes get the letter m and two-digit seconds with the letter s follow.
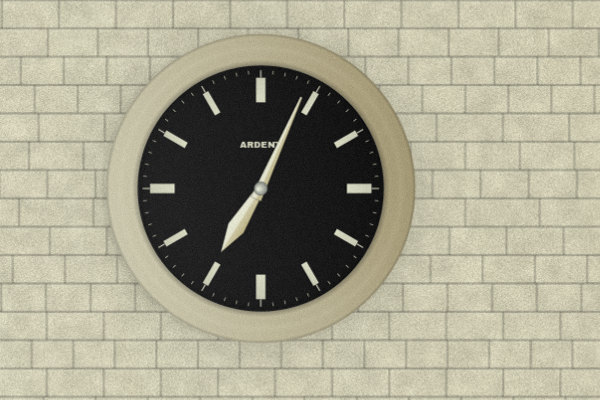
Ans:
7h04
